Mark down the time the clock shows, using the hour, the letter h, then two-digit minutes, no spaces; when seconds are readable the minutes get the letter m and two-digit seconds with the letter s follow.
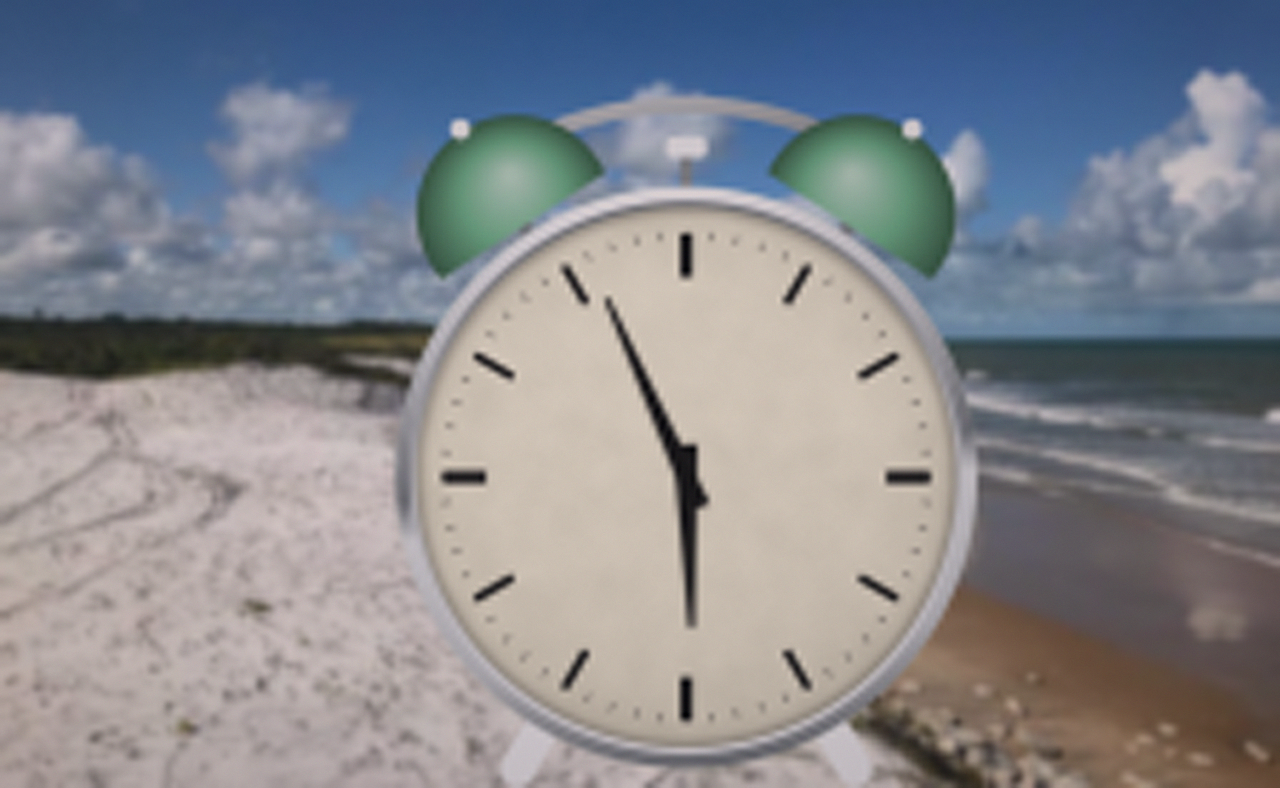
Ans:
5h56
